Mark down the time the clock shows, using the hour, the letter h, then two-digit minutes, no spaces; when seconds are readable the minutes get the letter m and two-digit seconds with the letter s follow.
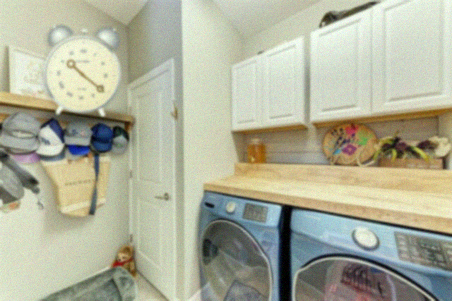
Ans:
10h21
